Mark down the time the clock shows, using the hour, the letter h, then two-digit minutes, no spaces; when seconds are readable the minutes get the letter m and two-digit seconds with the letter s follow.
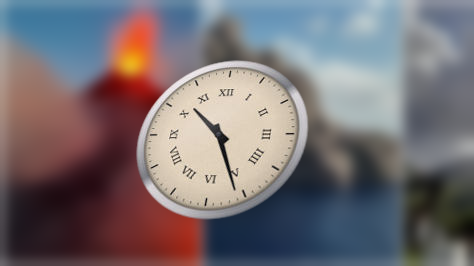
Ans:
10h26
